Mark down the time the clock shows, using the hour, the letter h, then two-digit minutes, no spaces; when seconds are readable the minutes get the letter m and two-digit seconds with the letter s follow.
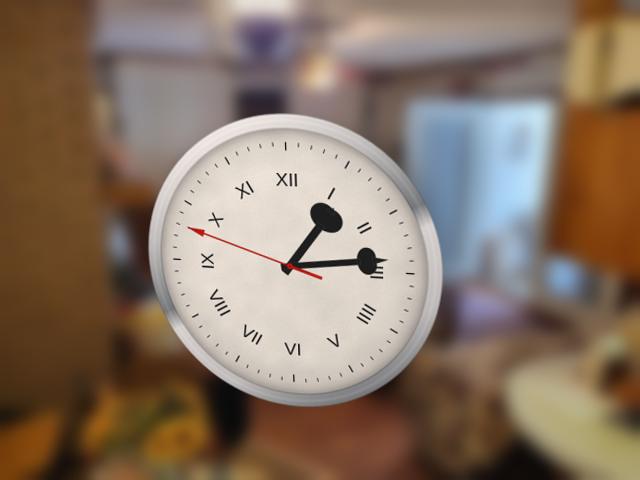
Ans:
1h13m48s
